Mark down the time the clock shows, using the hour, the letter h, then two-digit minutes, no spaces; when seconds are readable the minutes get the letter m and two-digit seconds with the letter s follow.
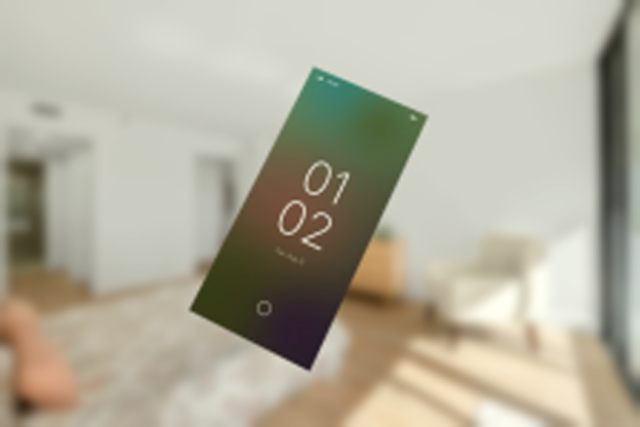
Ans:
1h02
